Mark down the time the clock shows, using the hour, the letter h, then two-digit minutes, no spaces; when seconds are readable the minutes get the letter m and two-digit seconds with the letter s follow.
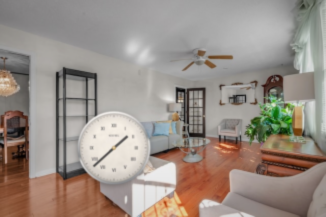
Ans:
1h38
